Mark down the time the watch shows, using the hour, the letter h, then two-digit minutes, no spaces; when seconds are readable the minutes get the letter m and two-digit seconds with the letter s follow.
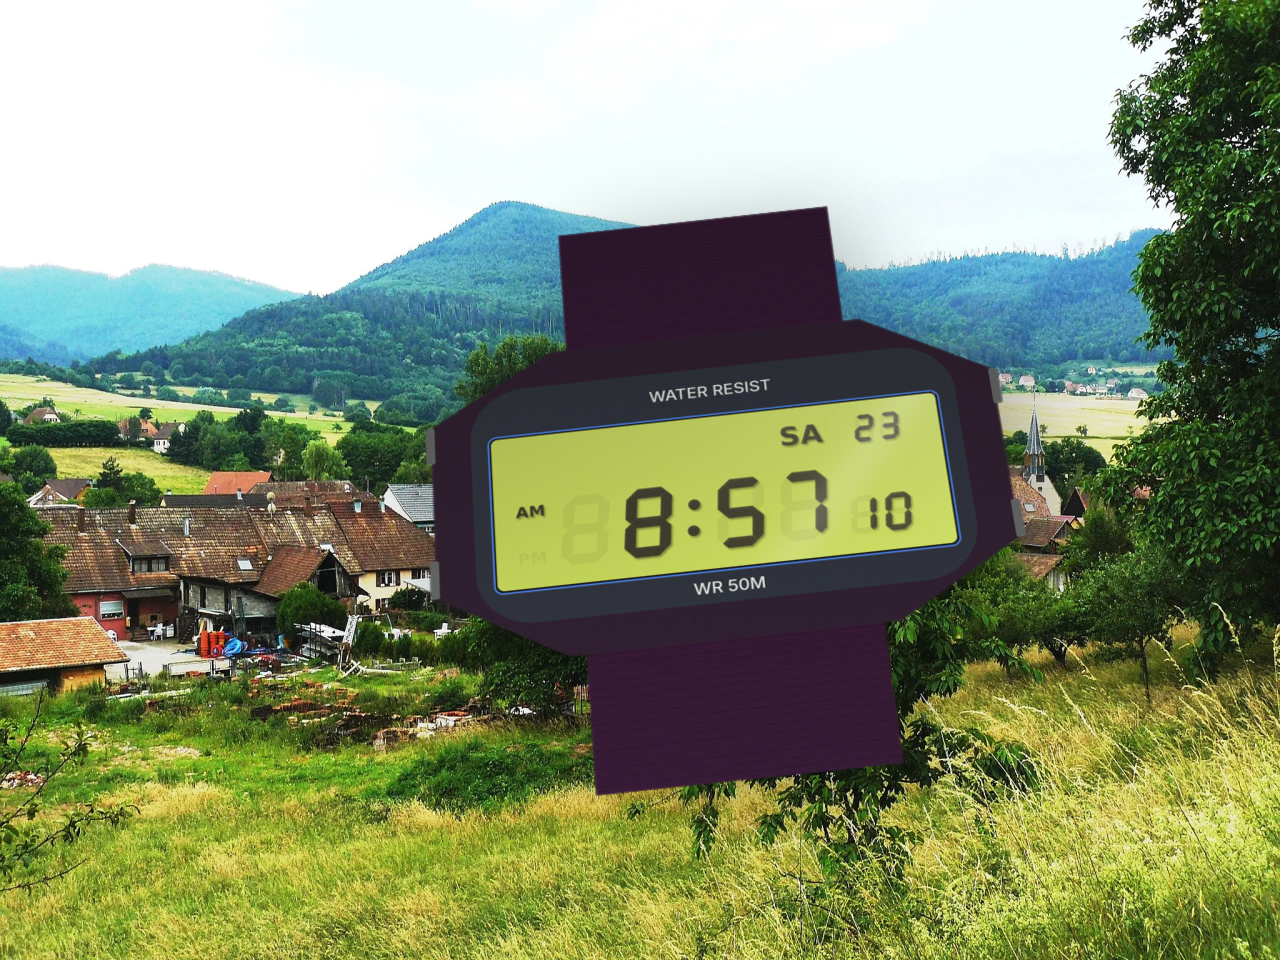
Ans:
8h57m10s
